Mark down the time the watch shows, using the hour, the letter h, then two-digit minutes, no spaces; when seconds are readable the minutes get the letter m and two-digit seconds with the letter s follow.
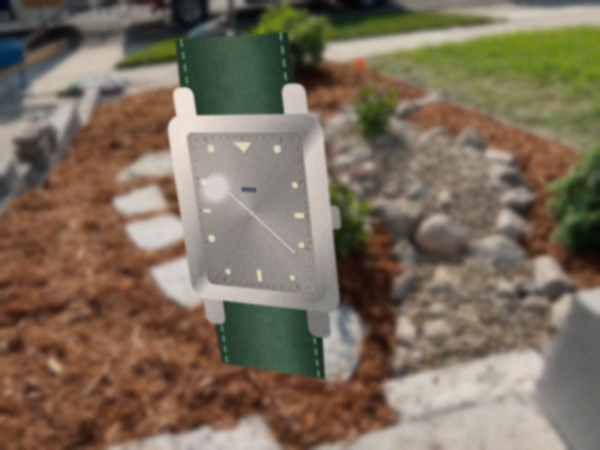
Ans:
10h22
